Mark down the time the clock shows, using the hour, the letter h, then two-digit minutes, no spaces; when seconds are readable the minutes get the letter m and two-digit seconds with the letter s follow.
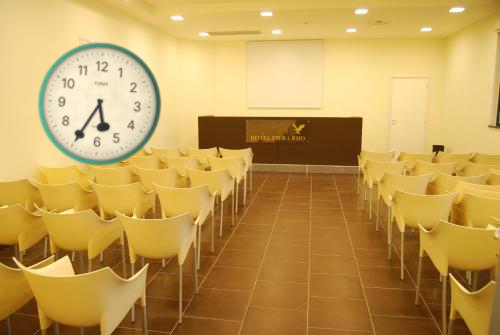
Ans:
5h35
